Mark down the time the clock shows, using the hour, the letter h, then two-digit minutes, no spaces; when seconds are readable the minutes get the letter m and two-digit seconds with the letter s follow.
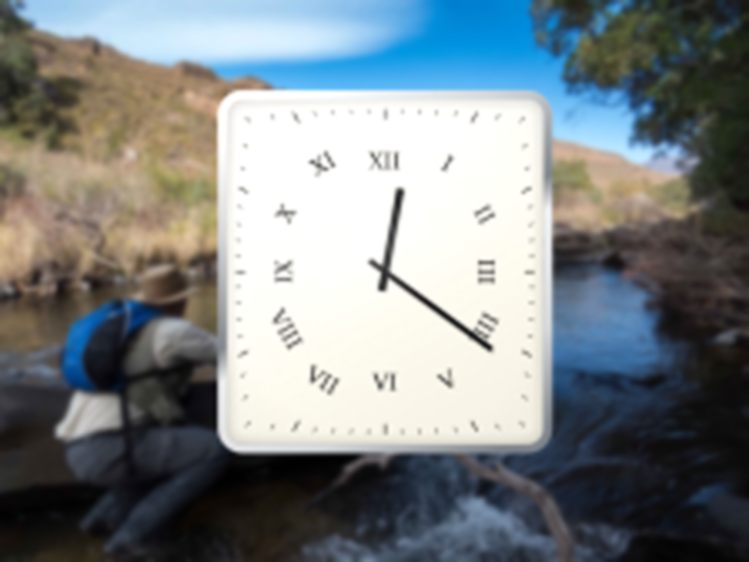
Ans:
12h21
